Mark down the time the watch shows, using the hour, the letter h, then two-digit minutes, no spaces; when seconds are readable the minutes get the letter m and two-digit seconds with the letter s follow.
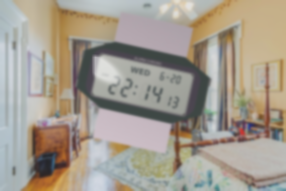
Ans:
22h14m13s
